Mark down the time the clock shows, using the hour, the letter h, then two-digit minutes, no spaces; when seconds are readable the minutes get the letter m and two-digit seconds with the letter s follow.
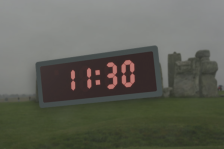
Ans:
11h30
